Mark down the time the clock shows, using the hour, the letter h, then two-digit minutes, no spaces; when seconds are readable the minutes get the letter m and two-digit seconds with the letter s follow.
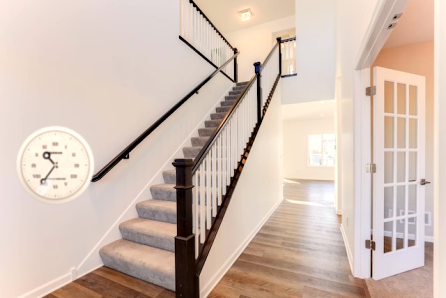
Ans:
10h36
